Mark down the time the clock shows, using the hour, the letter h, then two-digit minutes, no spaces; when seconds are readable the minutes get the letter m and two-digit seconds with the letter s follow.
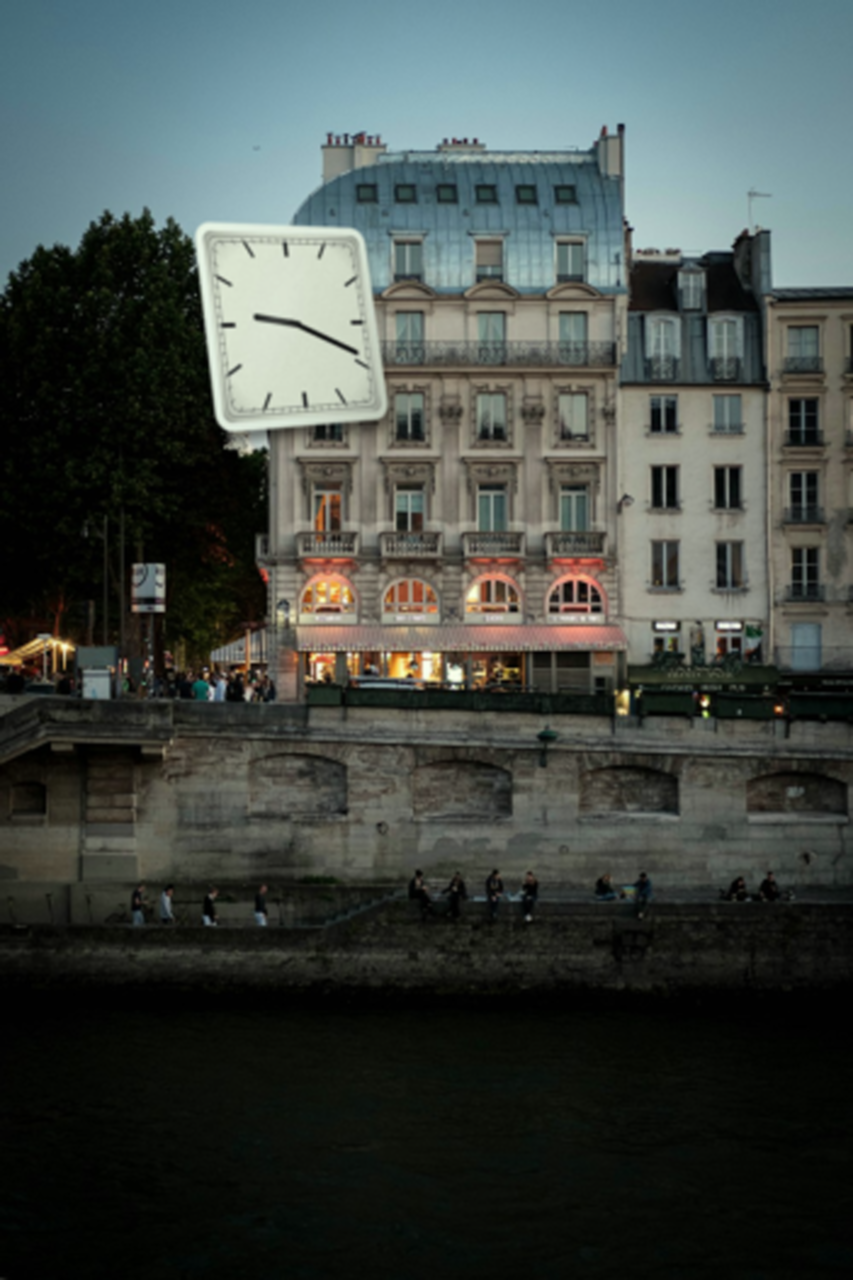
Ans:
9h19
